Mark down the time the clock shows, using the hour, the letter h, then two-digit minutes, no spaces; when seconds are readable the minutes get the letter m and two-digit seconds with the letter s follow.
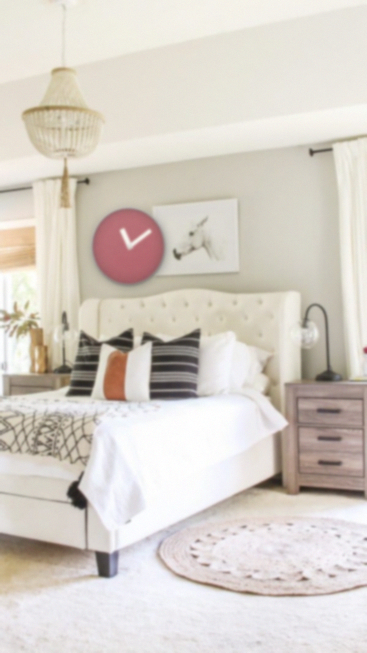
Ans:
11h09
